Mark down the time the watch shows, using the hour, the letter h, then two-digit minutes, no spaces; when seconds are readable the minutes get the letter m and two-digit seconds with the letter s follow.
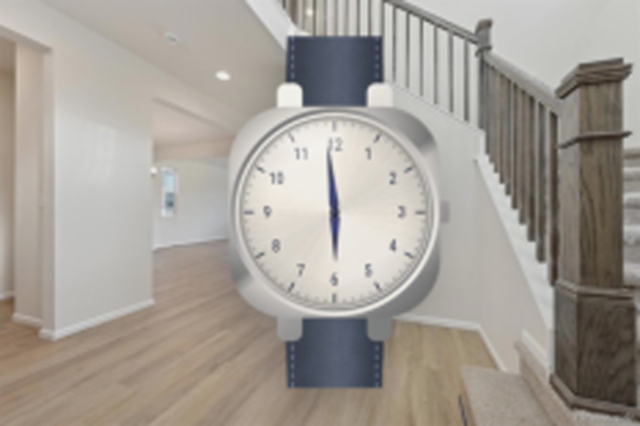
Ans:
5h59
